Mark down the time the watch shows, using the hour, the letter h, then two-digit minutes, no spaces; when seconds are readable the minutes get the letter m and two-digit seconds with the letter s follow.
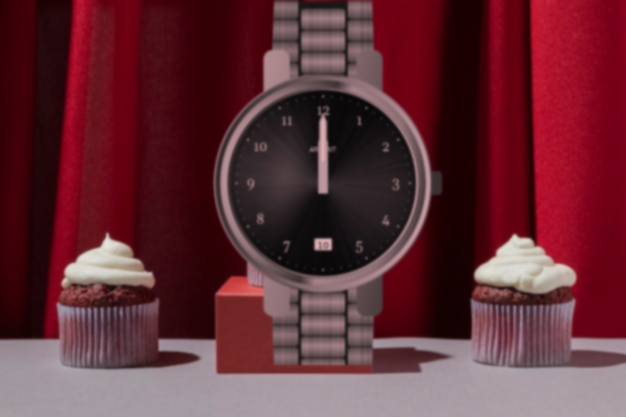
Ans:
12h00
